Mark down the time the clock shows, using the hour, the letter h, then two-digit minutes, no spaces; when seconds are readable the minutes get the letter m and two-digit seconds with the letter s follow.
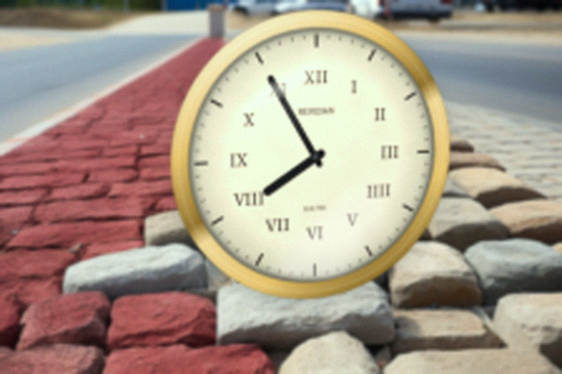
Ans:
7h55
